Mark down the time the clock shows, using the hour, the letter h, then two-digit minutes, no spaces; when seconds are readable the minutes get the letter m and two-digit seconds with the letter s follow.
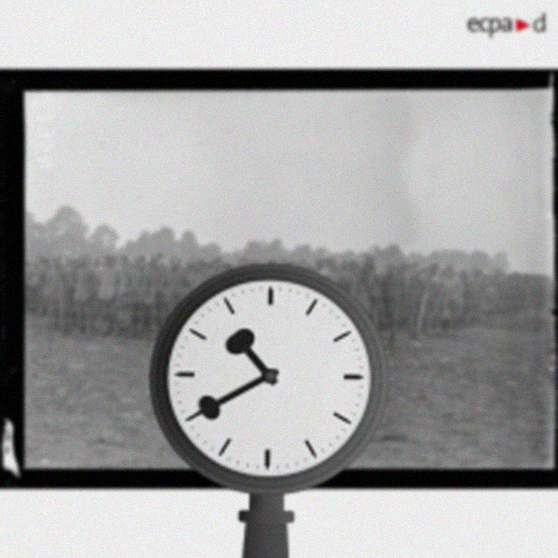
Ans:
10h40
